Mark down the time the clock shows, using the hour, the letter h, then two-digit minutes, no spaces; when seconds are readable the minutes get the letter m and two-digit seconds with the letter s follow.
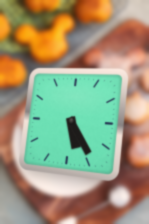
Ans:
5h24
